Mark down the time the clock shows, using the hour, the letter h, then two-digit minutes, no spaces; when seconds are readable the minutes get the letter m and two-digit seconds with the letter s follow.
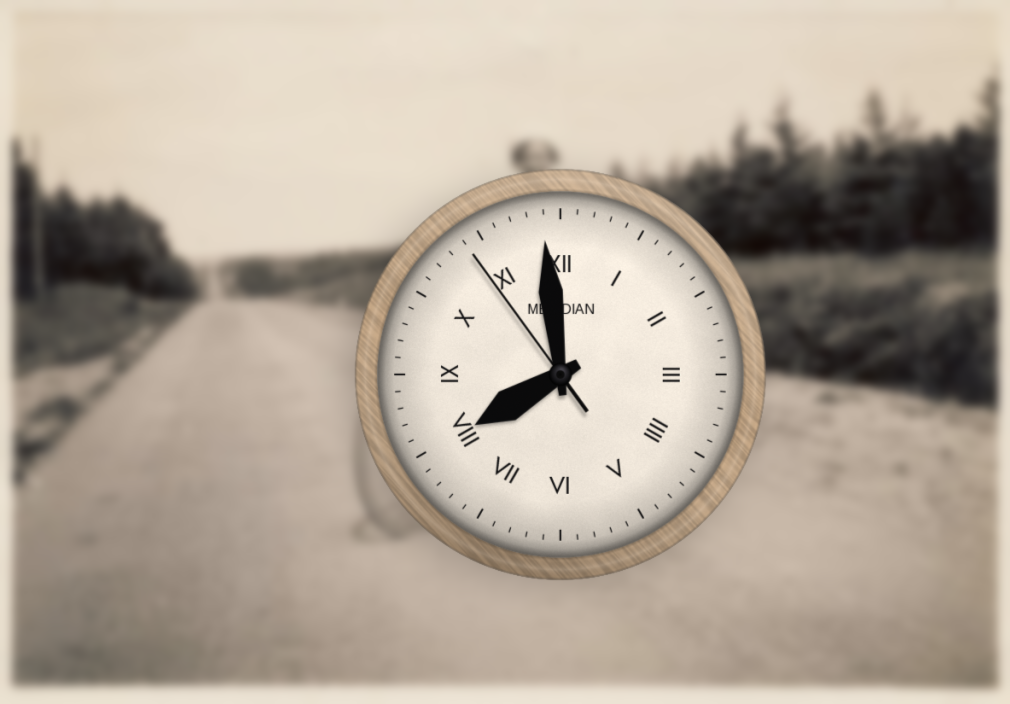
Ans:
7h58m54s
